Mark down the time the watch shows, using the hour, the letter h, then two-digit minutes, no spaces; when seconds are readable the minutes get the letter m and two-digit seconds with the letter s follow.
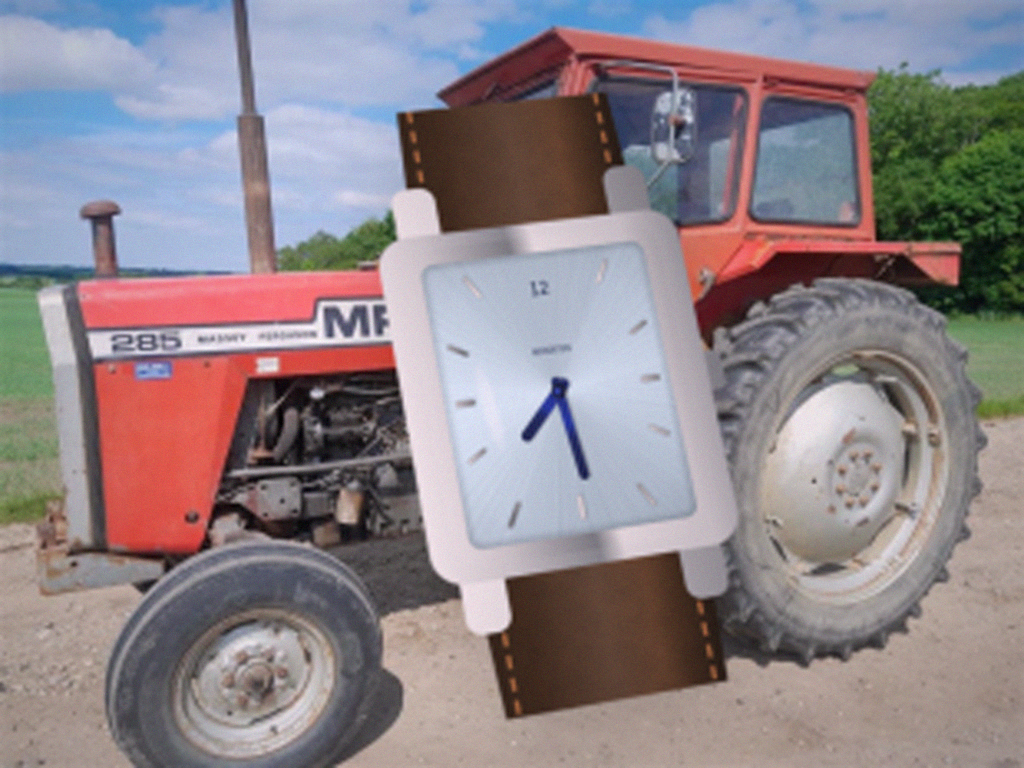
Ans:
7h29
